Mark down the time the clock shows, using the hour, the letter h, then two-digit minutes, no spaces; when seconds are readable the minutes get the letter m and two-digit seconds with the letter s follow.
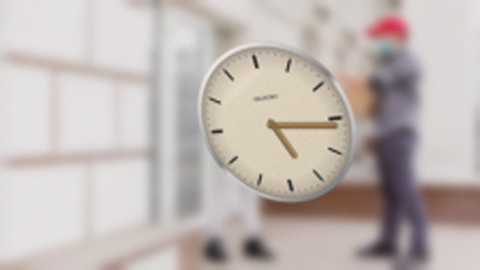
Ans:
5h16
